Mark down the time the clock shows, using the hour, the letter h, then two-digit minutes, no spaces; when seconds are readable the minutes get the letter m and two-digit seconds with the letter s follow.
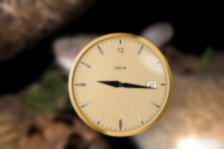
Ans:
9h16
